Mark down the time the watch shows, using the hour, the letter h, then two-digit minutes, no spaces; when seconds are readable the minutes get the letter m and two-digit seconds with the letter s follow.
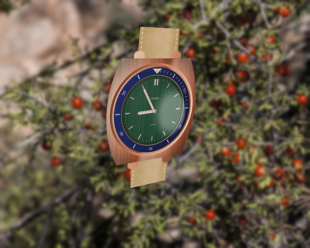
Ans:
8h55
